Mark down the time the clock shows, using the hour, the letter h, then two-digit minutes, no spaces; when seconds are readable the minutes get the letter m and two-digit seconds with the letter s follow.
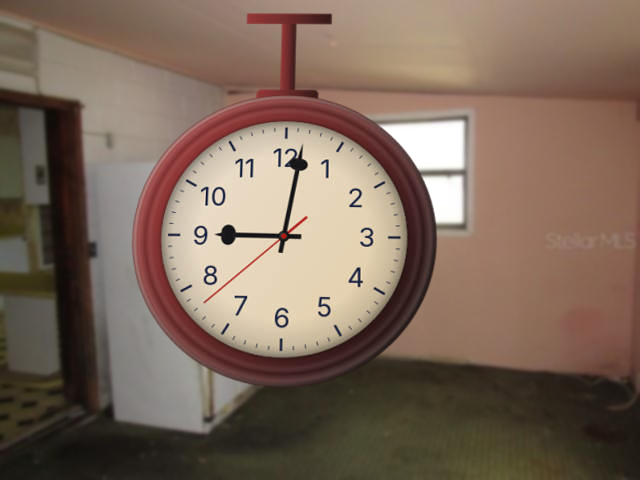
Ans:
9h01m38s
